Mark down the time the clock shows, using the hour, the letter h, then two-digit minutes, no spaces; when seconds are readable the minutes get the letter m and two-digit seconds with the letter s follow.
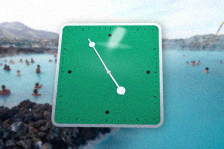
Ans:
4h55
